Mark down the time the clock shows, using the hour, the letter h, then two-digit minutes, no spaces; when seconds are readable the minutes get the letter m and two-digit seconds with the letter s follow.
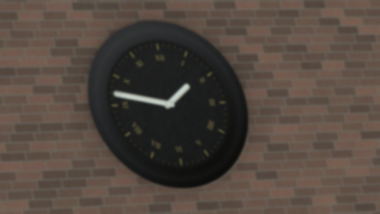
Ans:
1h47
